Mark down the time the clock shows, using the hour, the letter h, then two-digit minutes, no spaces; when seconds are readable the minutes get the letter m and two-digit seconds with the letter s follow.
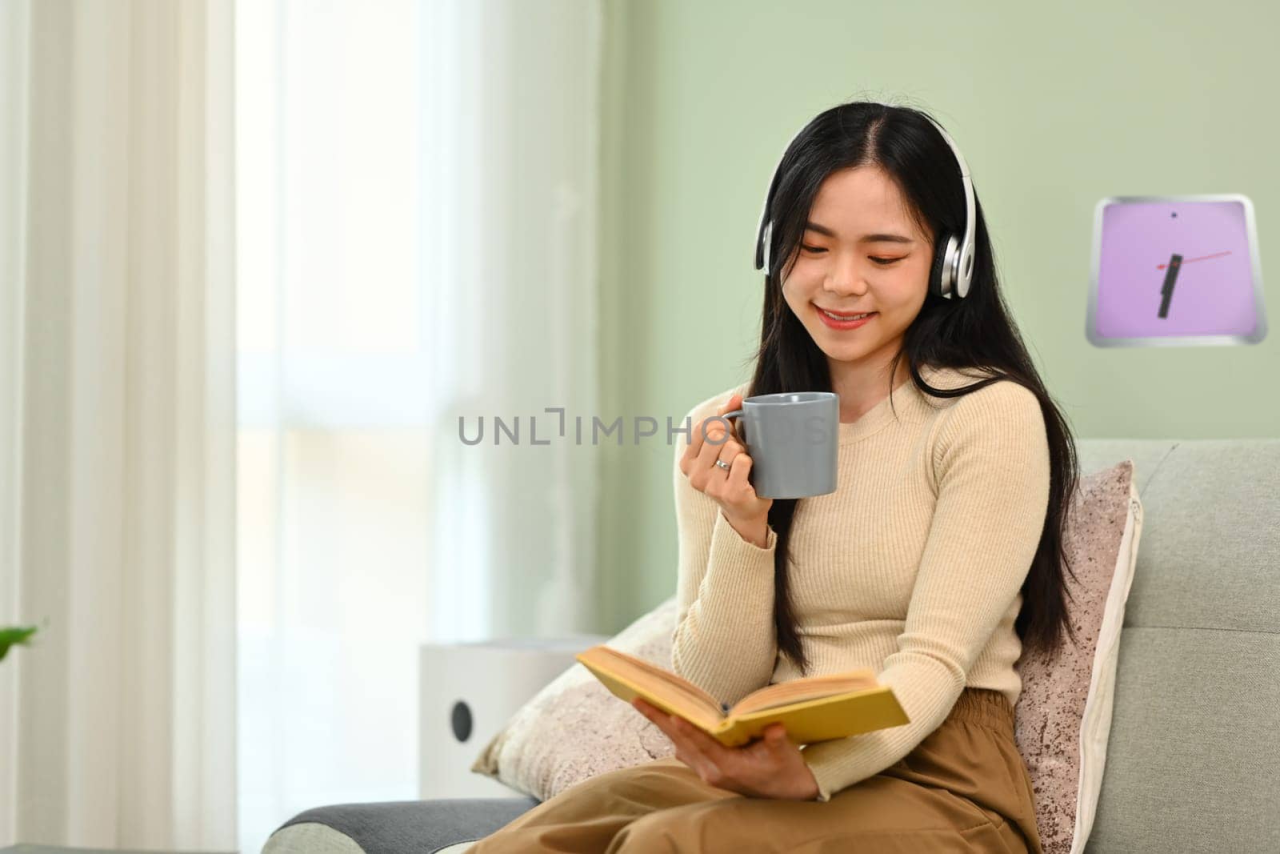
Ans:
6h32m13s
